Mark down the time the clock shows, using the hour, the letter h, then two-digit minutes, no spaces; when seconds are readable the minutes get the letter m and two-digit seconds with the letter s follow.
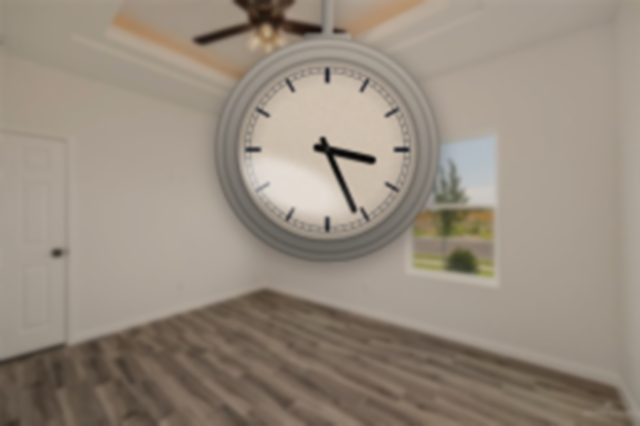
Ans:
3h26
